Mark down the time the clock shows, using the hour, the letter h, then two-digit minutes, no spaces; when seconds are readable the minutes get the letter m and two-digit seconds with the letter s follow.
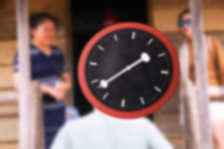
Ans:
1h38
